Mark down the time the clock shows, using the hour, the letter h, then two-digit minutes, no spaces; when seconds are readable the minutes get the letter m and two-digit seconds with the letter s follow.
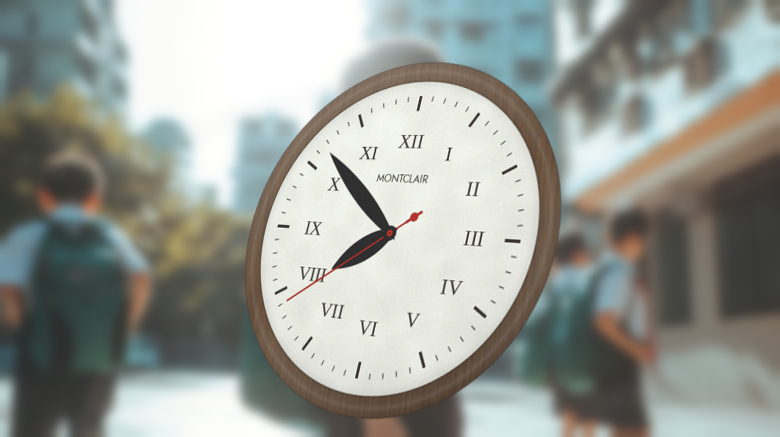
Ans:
7h51m39s
